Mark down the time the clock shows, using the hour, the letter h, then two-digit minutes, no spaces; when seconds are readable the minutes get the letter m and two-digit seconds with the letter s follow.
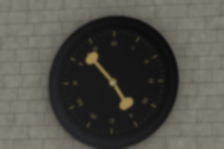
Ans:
4h53
